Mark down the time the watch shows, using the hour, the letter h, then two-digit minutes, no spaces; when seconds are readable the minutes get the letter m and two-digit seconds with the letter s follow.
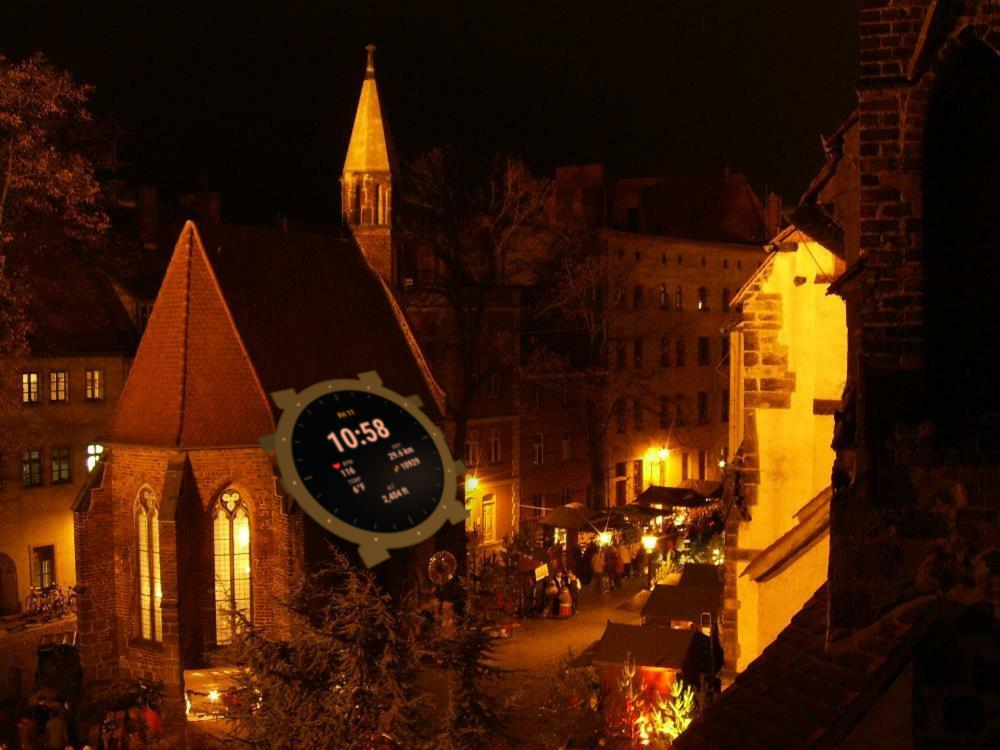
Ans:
10h58
